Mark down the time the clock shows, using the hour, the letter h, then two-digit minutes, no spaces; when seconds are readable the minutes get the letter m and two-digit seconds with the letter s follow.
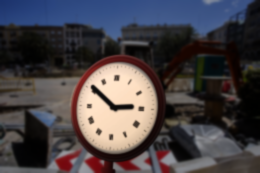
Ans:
2h51
